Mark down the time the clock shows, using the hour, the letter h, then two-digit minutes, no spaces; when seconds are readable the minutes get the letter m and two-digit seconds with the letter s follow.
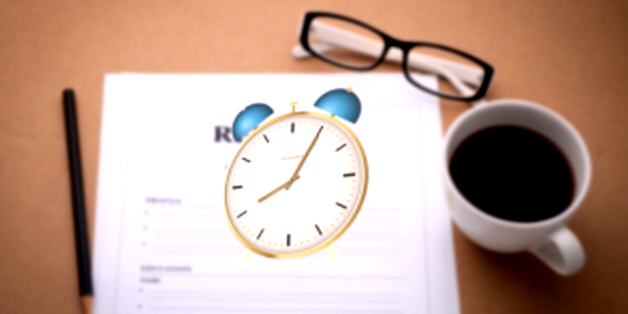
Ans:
8h05
